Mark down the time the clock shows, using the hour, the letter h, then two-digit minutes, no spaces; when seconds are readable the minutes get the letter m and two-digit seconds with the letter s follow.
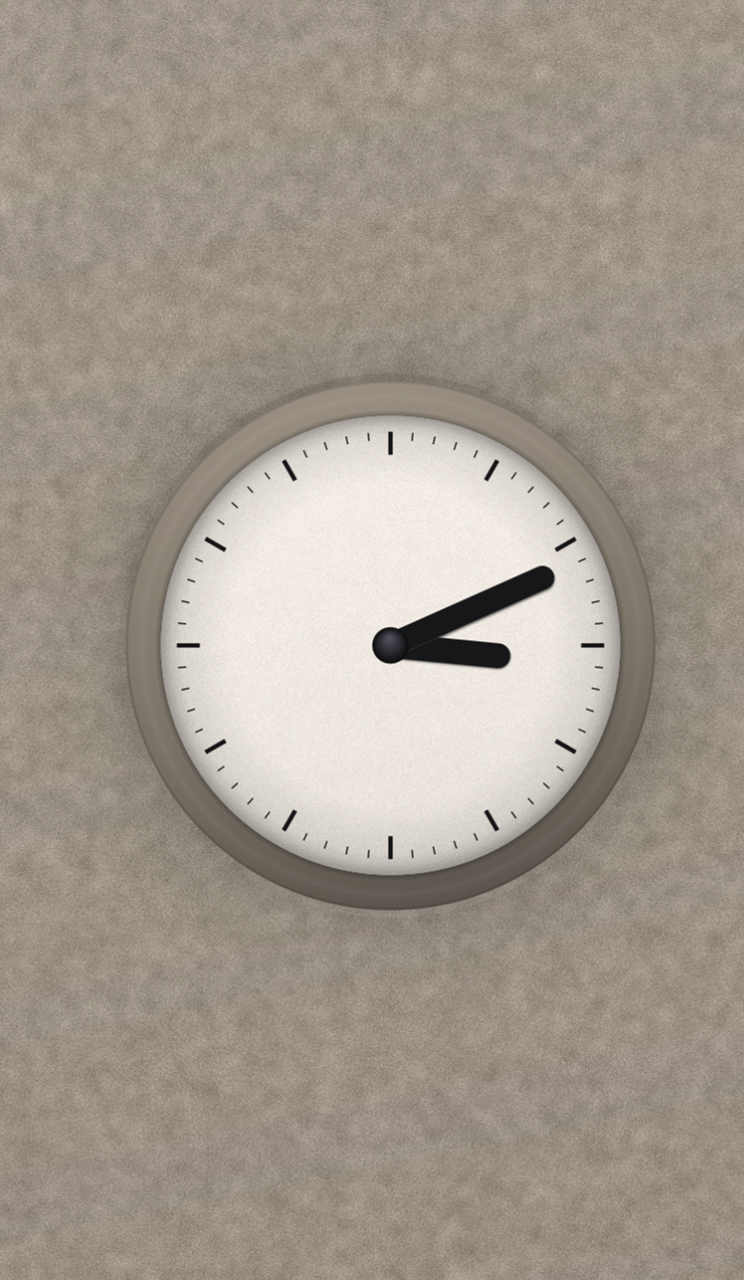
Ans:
3h11
